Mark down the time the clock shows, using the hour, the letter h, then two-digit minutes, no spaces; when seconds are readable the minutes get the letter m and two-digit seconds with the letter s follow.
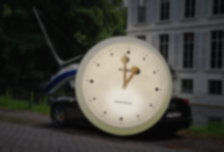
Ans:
12h59
